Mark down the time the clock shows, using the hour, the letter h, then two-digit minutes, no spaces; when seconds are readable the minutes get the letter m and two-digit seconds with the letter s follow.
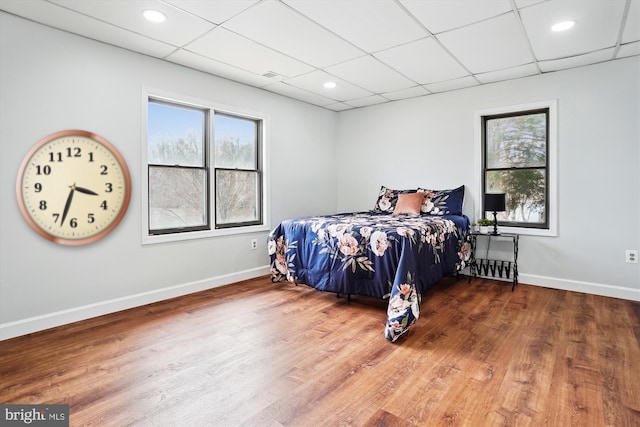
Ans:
3h33
